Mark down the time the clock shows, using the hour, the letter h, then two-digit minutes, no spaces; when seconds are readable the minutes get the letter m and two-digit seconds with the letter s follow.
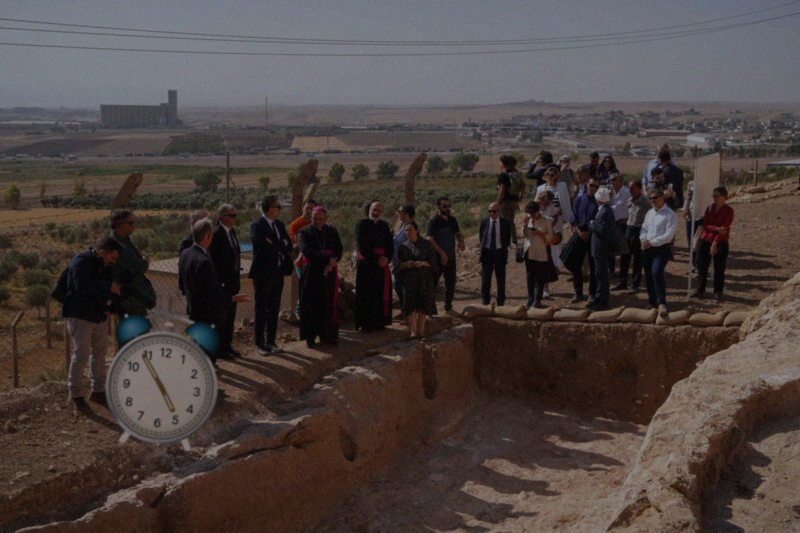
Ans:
4h54
